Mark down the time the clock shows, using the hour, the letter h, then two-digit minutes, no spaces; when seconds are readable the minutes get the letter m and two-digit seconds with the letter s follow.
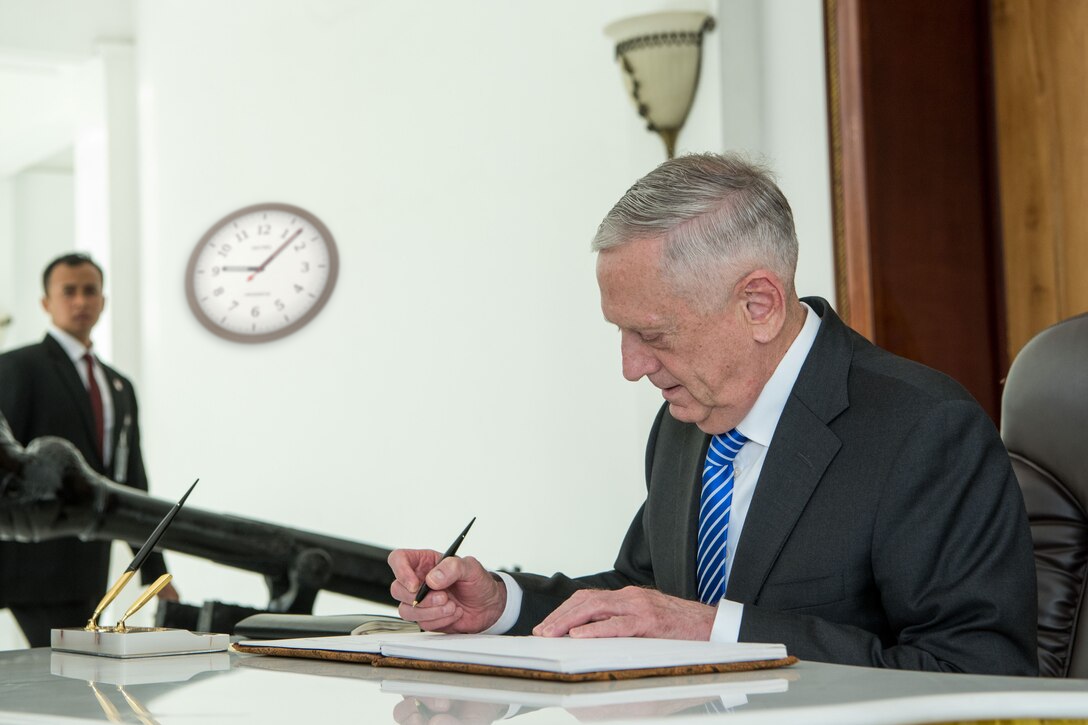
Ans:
9h07m07s
